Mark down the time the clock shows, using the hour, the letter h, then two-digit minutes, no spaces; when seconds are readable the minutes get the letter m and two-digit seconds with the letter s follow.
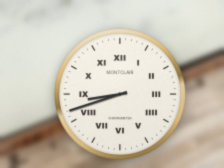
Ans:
8h42
